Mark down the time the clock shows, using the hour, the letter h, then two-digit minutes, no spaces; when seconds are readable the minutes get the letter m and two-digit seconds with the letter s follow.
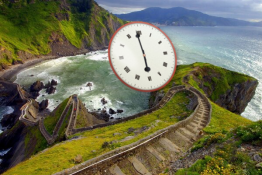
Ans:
5h59
